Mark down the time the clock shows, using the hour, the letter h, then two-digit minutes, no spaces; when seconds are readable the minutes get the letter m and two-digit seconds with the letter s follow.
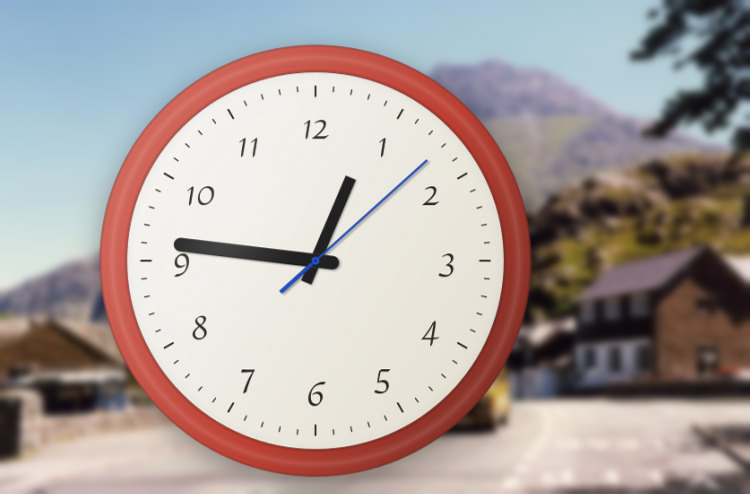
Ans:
12h46m08s
